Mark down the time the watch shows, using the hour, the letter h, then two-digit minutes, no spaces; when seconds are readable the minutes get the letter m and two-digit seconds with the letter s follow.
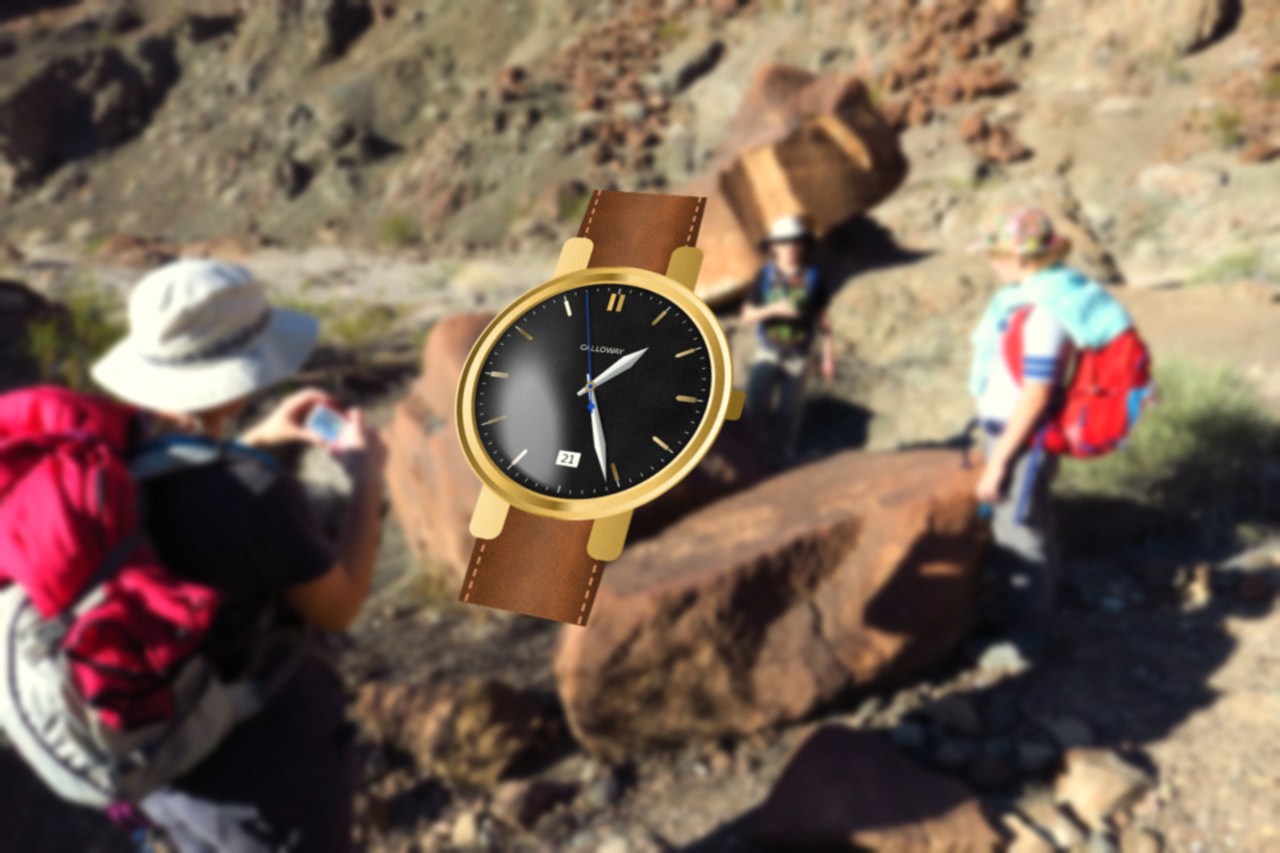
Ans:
1h25m57s
